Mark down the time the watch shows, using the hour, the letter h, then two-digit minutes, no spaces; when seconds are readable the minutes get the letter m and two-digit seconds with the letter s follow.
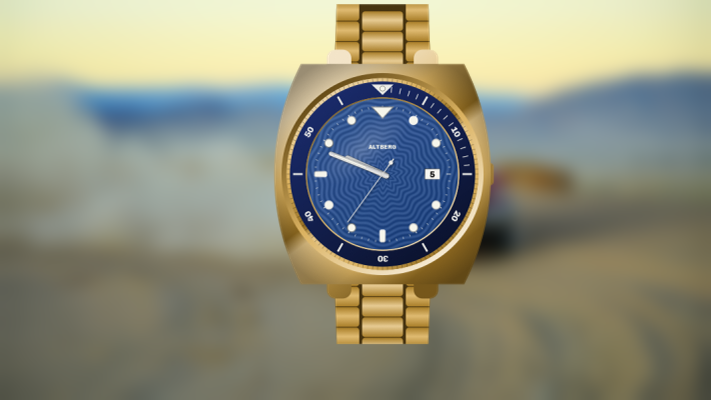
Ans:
9h48m36s
